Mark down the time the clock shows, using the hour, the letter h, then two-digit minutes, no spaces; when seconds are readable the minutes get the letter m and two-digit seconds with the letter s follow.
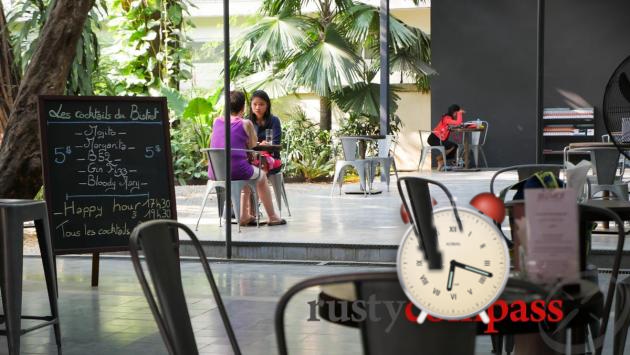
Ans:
6h18
